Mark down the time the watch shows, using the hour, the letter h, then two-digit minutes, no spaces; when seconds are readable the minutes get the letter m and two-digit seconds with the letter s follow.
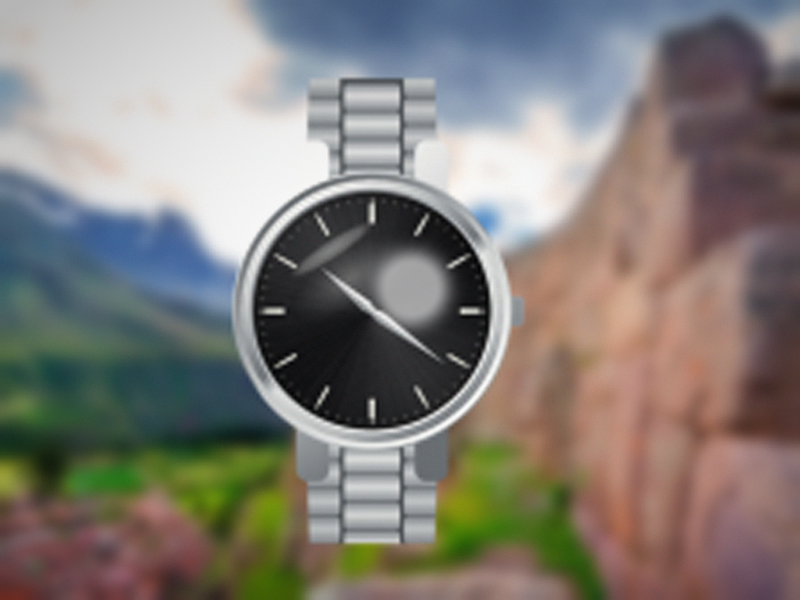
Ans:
10h21
